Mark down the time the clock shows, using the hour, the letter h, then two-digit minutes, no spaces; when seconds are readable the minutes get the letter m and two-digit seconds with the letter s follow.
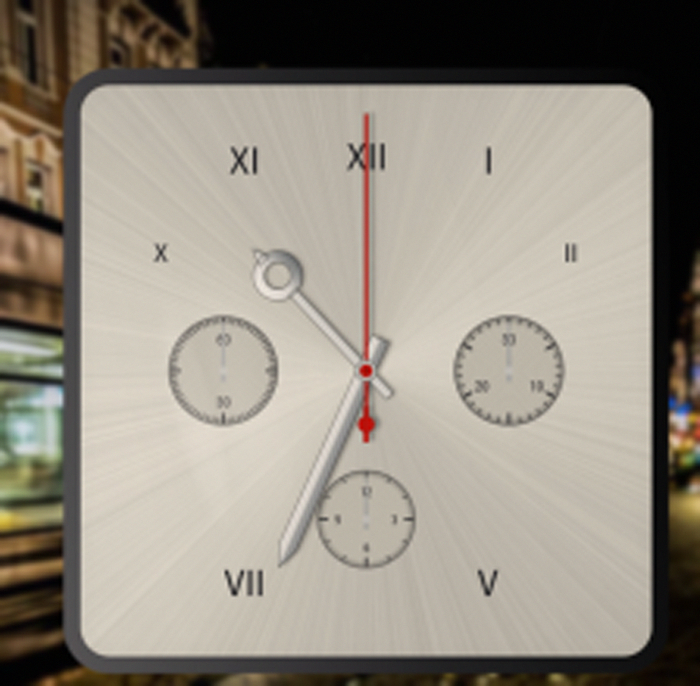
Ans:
10h34
